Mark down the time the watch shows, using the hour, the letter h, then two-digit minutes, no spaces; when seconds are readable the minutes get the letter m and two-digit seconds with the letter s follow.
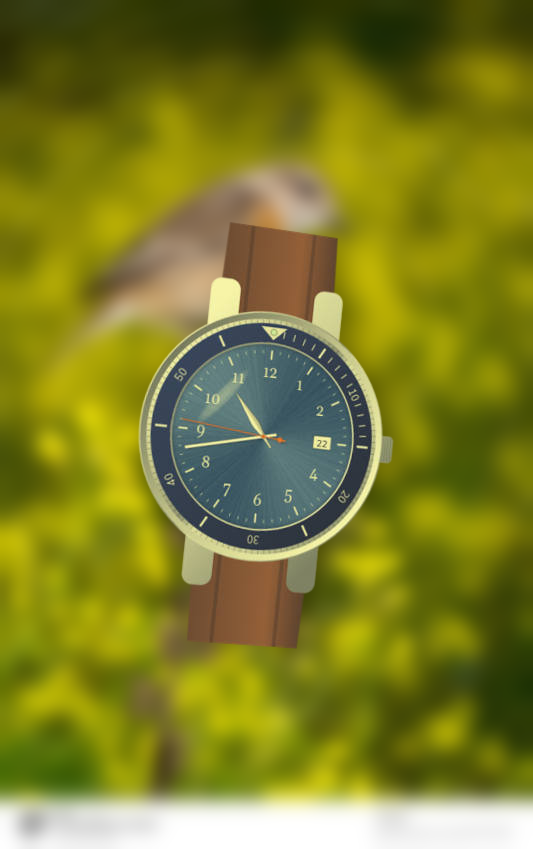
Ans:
10h42m46s
